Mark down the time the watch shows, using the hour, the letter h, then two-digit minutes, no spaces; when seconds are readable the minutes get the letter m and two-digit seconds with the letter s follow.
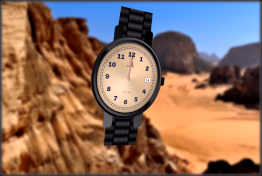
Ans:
12h00
